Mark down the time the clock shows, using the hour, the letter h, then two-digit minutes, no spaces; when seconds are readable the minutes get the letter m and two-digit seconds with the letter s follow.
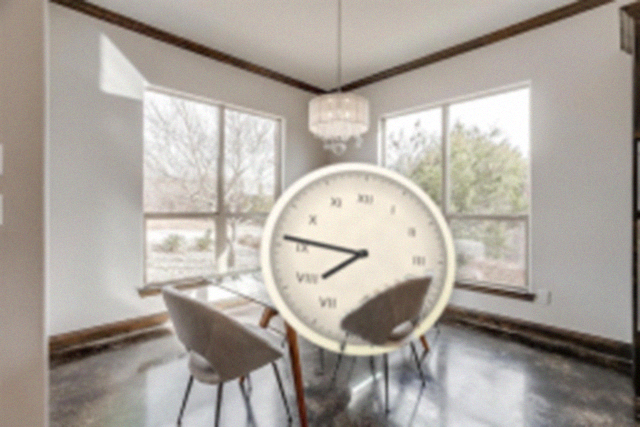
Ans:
7h46
